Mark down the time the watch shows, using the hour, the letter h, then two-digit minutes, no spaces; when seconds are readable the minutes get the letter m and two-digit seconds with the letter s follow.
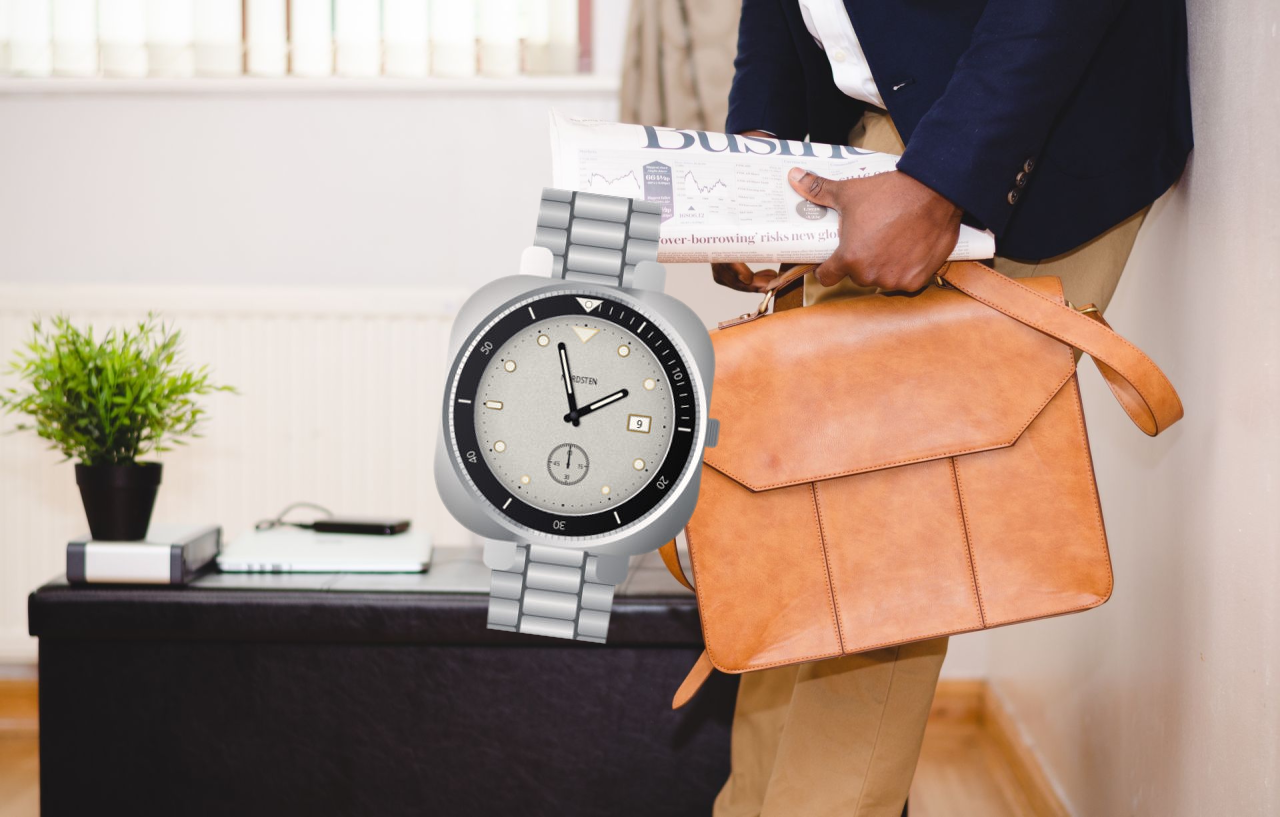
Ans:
1h57
